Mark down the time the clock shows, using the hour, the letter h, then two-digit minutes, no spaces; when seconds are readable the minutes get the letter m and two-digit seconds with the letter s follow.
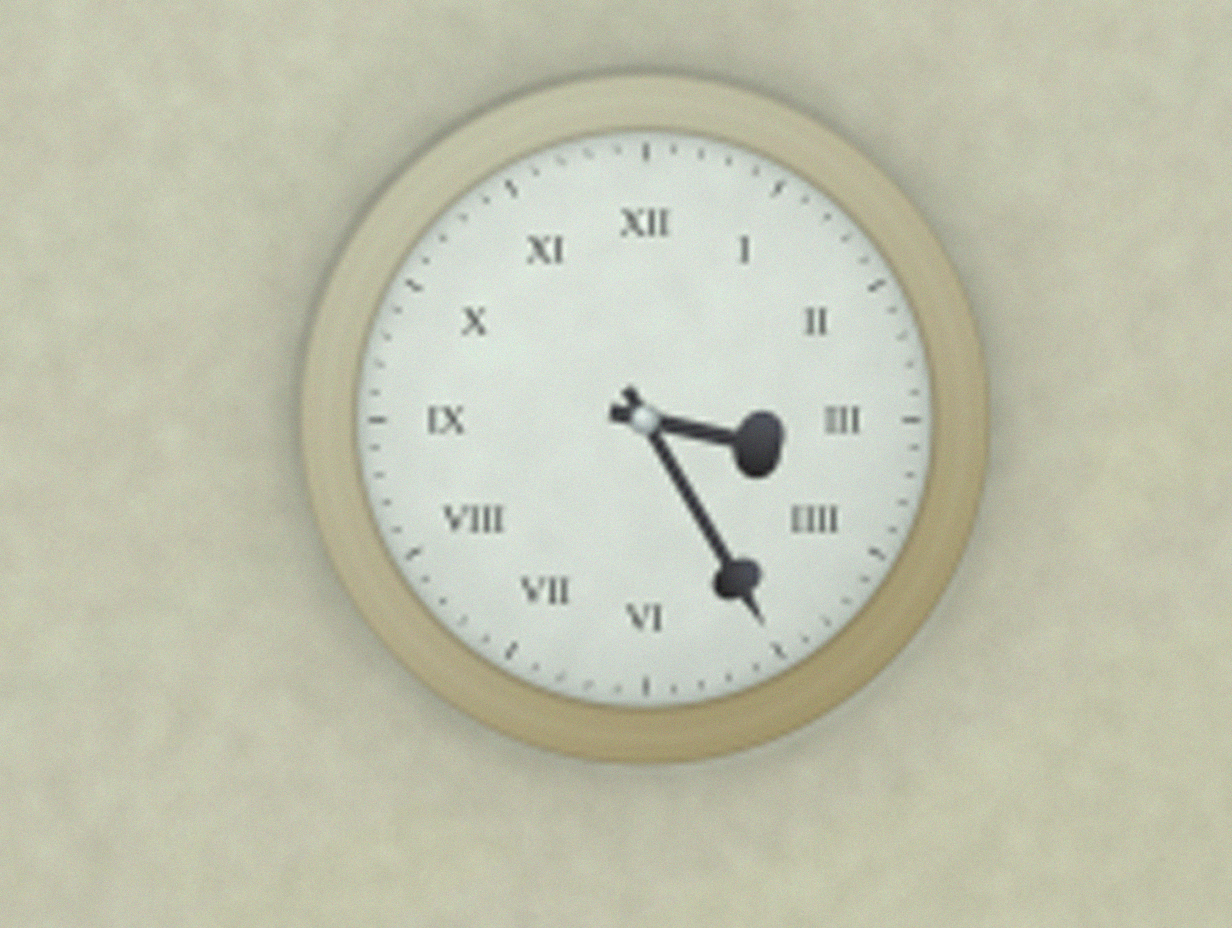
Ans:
3h25
